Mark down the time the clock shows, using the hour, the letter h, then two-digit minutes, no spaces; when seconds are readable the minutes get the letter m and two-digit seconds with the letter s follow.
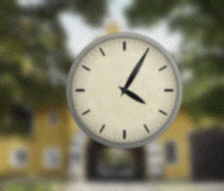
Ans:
4h05
